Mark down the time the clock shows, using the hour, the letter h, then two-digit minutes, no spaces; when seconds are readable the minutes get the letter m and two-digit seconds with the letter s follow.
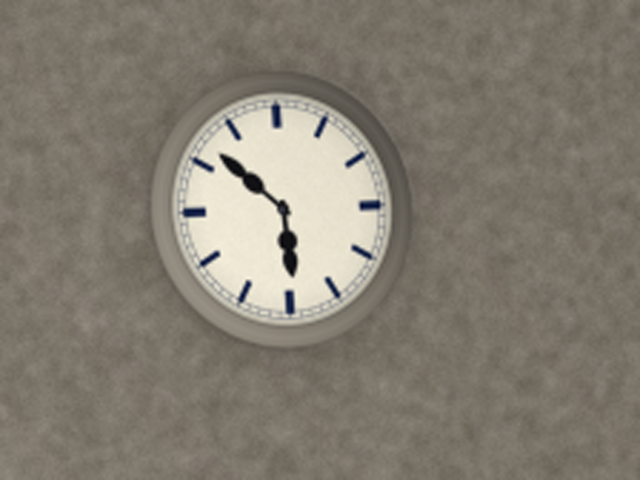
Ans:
5h52
